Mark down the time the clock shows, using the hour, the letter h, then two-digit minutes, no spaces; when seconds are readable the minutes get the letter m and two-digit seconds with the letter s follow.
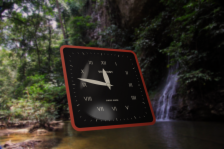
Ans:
11h47
